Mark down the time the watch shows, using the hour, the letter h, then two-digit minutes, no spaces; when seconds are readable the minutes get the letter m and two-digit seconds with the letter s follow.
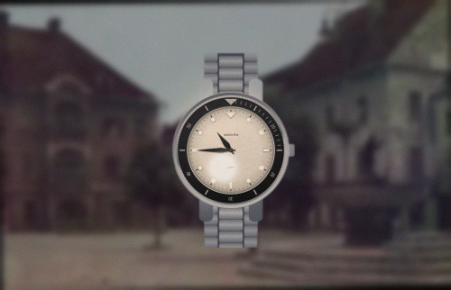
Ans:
10h45
